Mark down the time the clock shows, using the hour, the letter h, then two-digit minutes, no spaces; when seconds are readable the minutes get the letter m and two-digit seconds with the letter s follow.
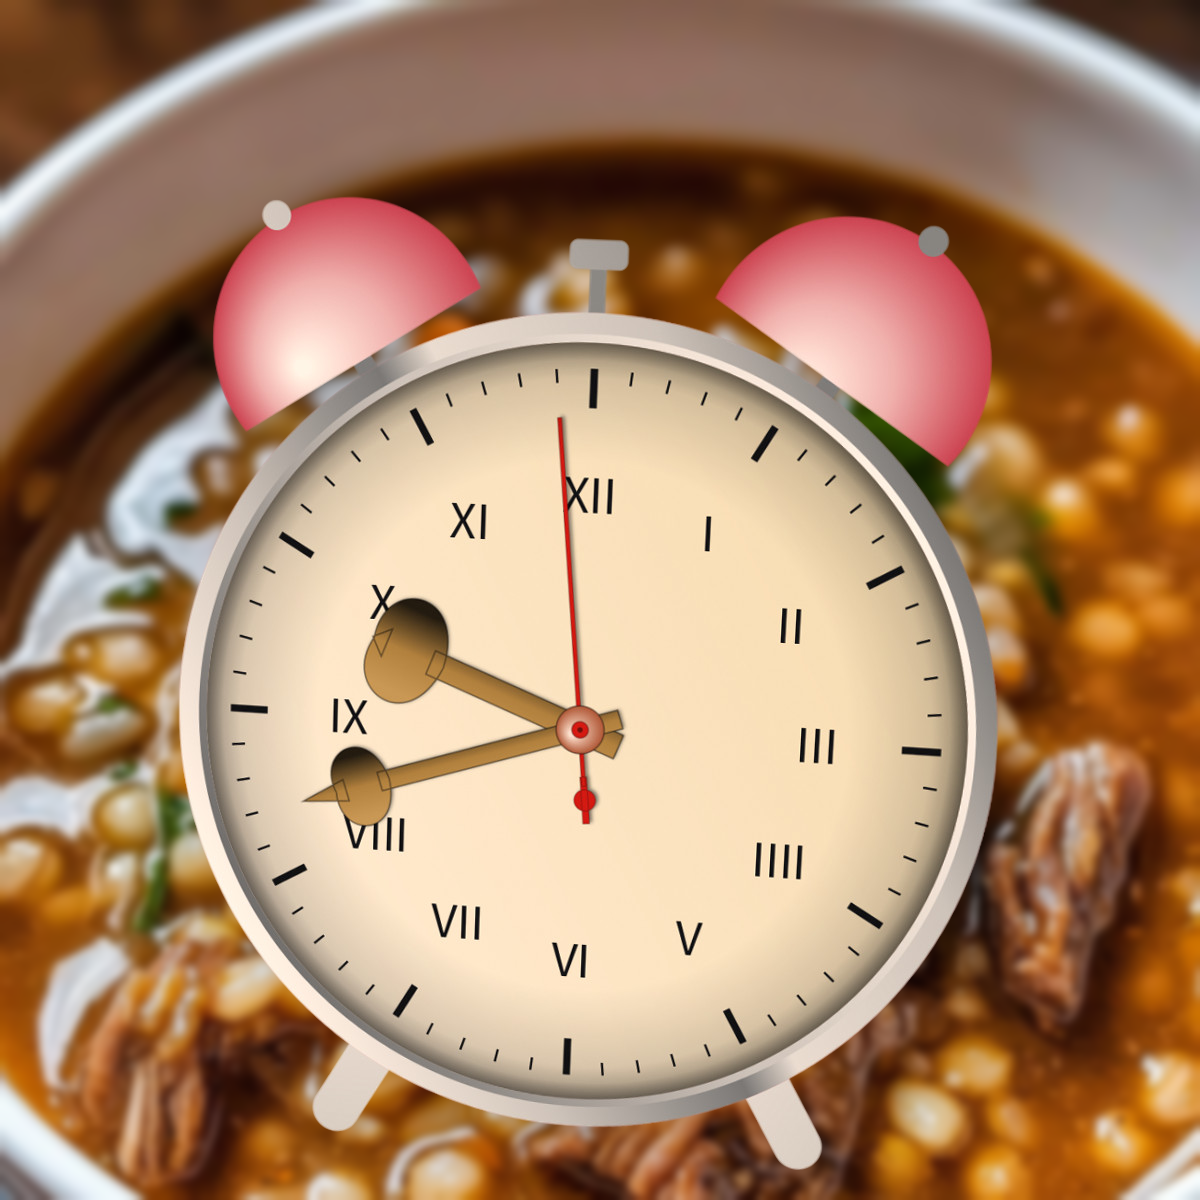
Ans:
9h41m59s
